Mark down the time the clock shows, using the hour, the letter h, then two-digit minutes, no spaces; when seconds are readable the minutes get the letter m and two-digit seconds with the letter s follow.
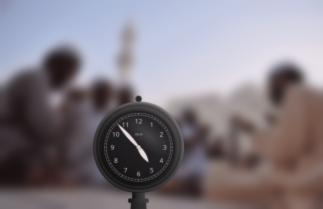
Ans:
4h53
